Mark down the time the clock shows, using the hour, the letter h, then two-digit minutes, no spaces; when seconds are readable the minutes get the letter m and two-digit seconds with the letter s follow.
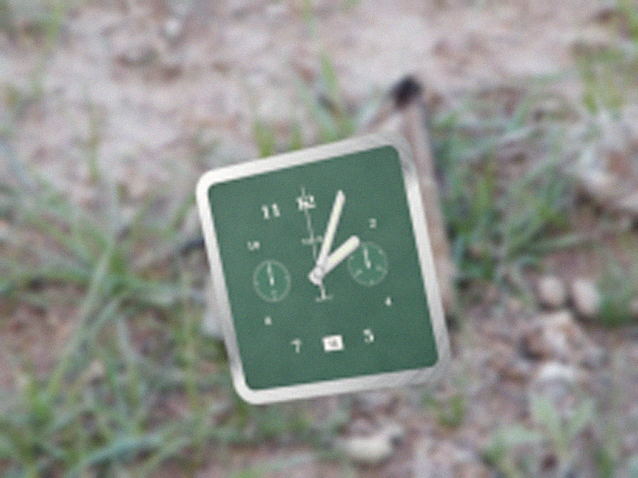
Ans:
2h05
